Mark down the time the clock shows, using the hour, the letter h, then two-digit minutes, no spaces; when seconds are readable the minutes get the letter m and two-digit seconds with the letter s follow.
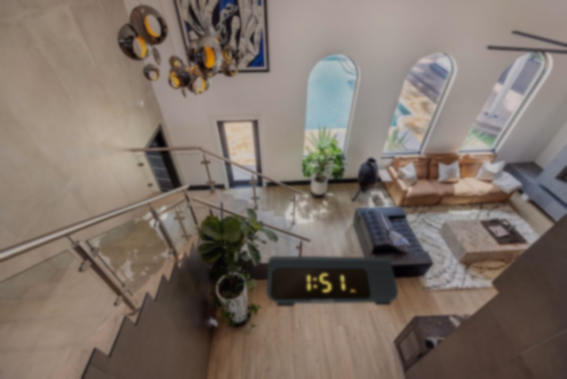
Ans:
1h51
